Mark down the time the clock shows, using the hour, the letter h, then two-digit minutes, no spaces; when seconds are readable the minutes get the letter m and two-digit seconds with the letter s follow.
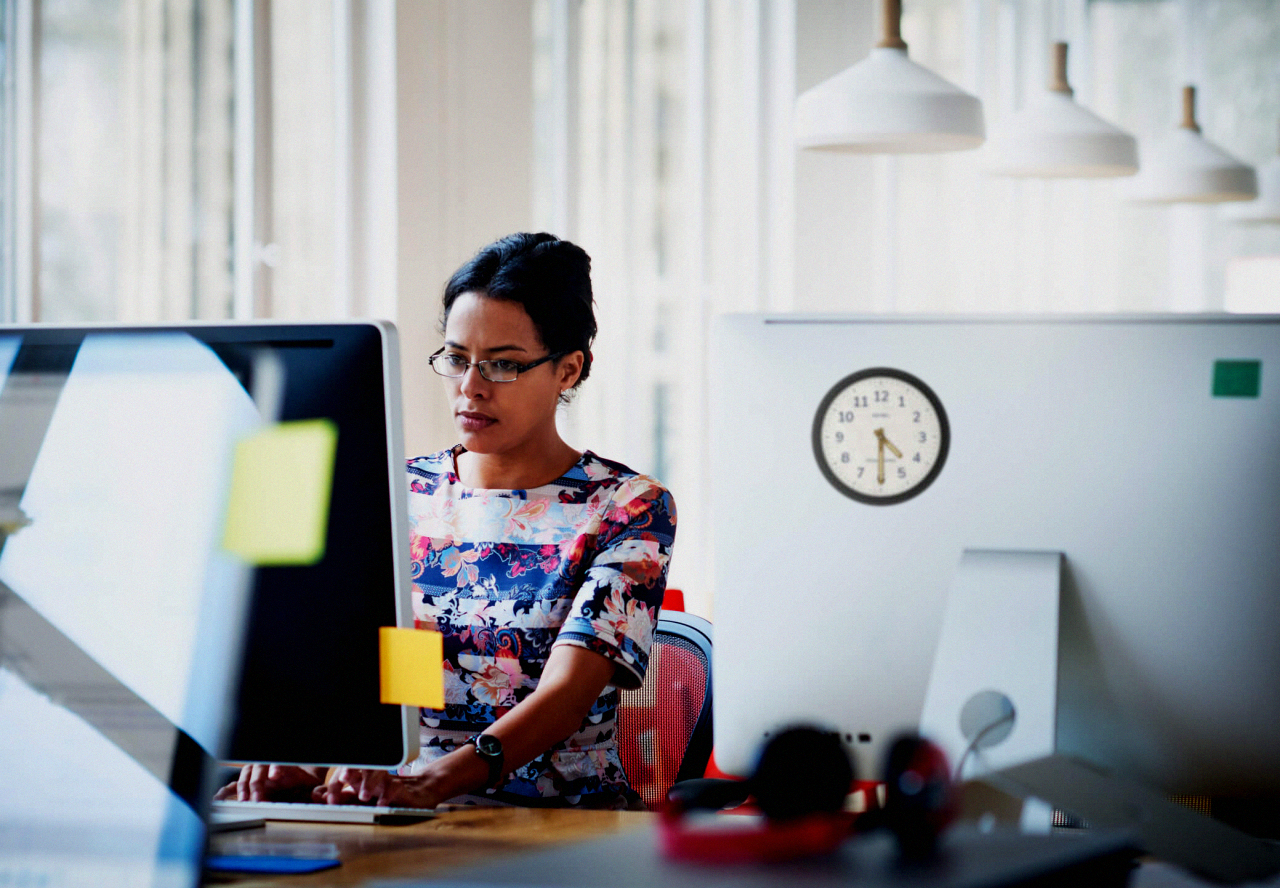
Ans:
4h30
